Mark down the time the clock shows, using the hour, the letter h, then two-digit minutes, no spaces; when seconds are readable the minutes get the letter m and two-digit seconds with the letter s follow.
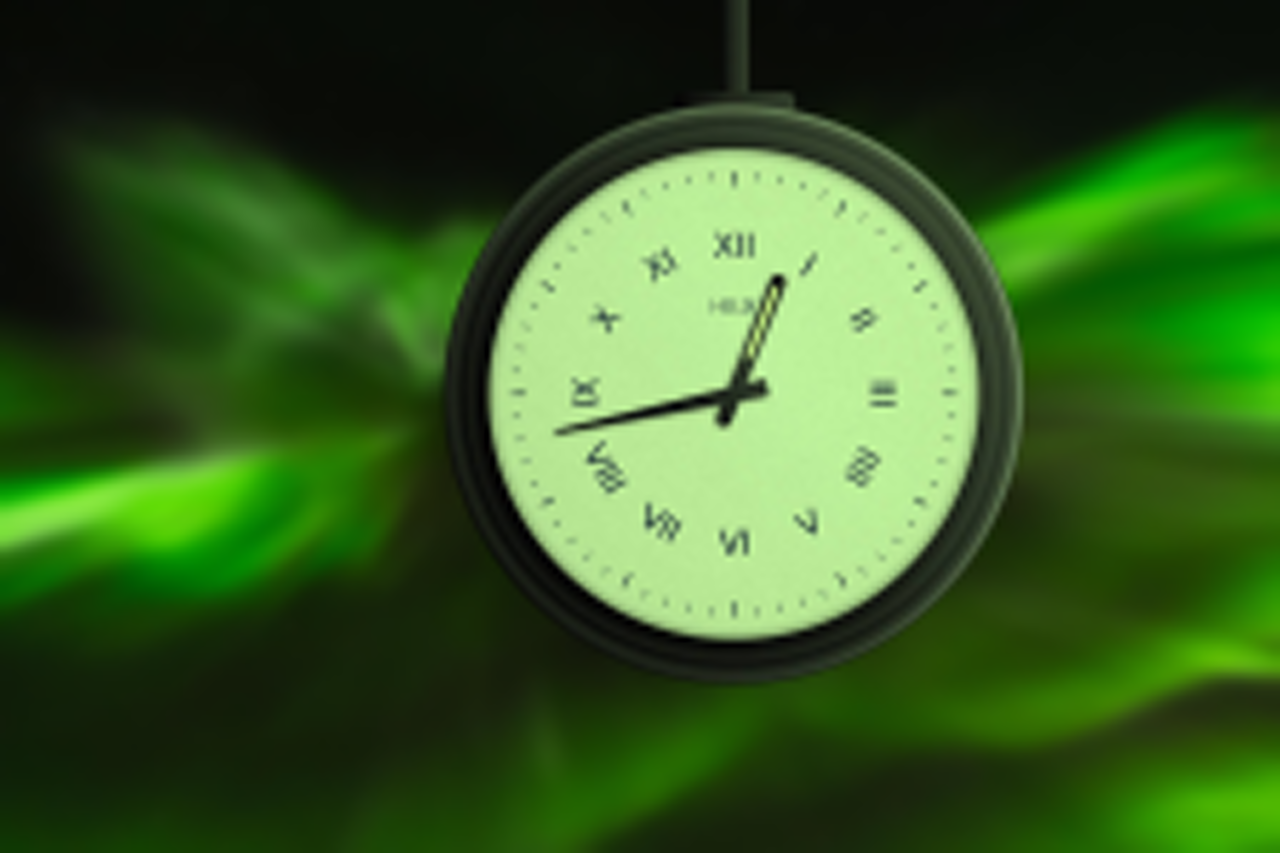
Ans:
12h43
